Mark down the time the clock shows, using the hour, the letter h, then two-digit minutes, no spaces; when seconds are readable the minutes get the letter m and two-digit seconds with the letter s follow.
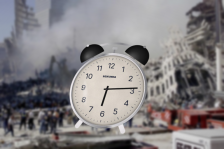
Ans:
6h14
